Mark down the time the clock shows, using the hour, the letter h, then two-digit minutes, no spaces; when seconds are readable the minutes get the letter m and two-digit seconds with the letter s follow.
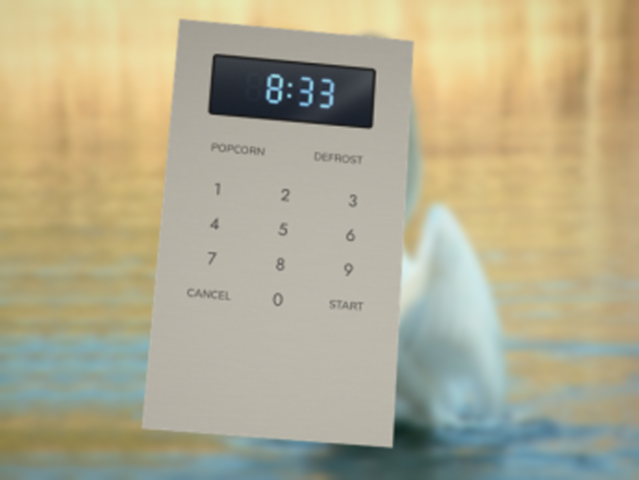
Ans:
8h33
